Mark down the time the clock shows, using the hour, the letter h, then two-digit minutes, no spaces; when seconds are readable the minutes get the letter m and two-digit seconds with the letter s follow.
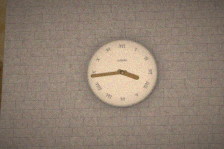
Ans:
3h44
